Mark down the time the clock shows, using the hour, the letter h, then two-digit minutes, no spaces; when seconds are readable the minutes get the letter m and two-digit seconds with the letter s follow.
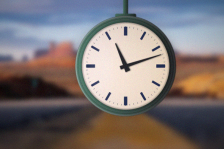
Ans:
11h12
